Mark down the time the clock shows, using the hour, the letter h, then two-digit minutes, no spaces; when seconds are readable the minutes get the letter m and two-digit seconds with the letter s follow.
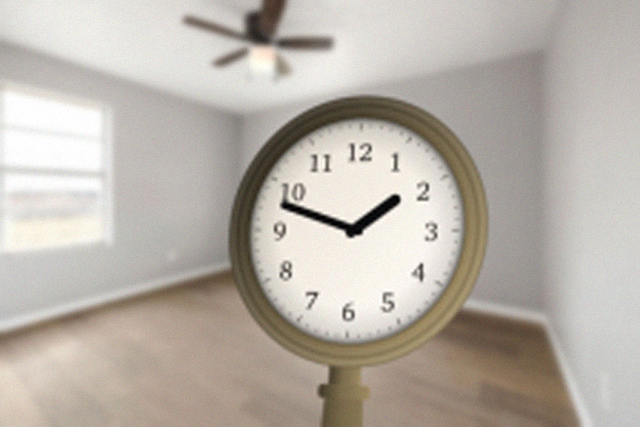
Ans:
1h48
